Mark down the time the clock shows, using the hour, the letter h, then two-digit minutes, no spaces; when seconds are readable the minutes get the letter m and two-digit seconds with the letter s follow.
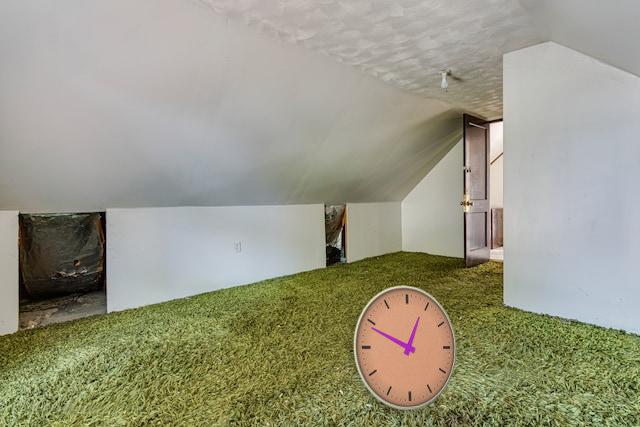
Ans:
12h49
